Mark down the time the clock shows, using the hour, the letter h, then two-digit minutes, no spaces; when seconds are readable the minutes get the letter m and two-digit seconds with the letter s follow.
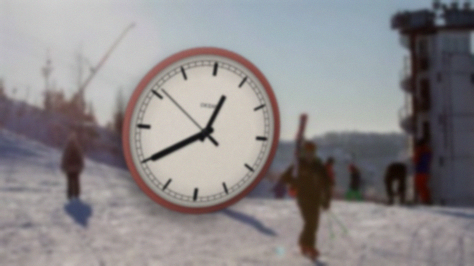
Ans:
12h39m51s
